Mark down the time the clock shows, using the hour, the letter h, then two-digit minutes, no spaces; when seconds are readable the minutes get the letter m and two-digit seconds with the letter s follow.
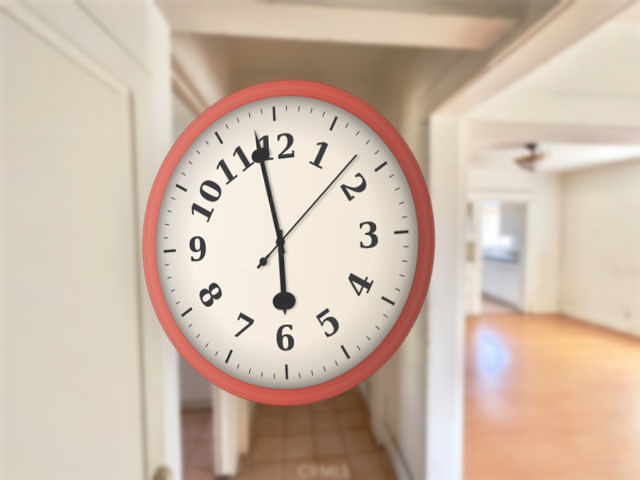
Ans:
5h58m08s
